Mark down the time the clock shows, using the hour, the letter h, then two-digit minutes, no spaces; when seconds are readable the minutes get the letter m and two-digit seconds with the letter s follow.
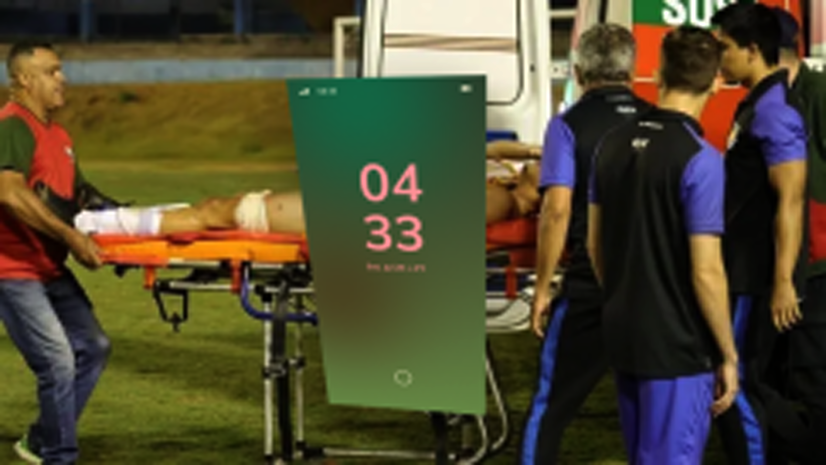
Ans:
4h33
